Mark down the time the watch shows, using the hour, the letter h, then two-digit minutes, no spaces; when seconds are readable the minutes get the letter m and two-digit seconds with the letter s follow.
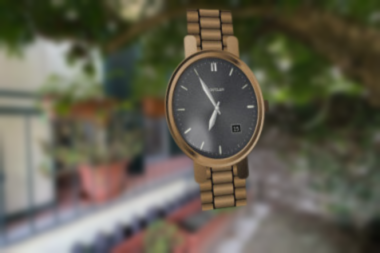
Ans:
6h55
